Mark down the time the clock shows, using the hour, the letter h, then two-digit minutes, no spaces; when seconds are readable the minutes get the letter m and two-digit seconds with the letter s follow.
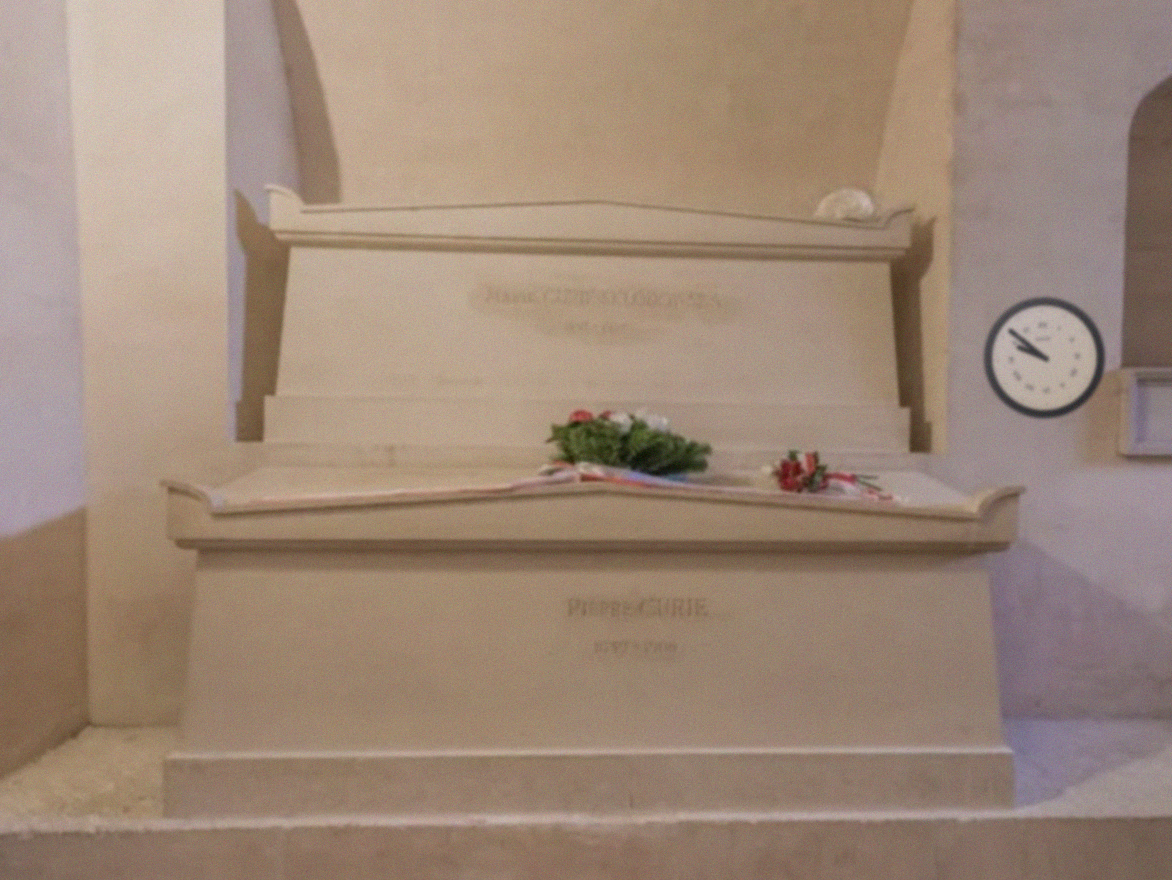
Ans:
9h52
